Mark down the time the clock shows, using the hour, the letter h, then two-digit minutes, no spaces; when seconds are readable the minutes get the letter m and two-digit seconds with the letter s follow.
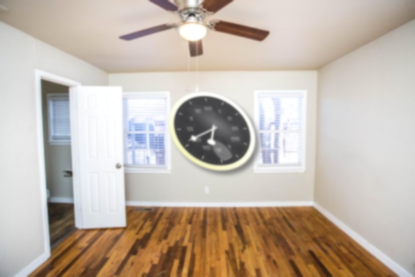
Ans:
6h41
